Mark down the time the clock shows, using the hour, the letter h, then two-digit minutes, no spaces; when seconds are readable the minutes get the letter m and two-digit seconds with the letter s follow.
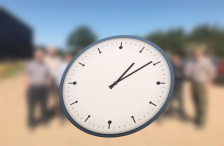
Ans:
1h09
